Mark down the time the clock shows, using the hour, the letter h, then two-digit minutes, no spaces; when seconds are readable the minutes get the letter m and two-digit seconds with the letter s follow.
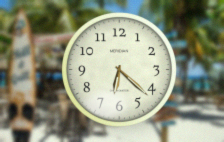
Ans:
6h22
